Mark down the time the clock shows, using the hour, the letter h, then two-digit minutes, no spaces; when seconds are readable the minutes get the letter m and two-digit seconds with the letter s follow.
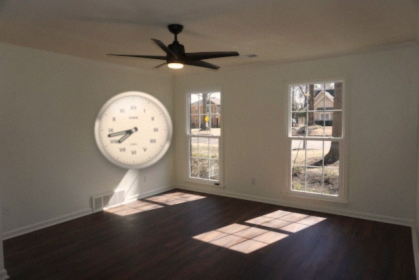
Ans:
7h43
